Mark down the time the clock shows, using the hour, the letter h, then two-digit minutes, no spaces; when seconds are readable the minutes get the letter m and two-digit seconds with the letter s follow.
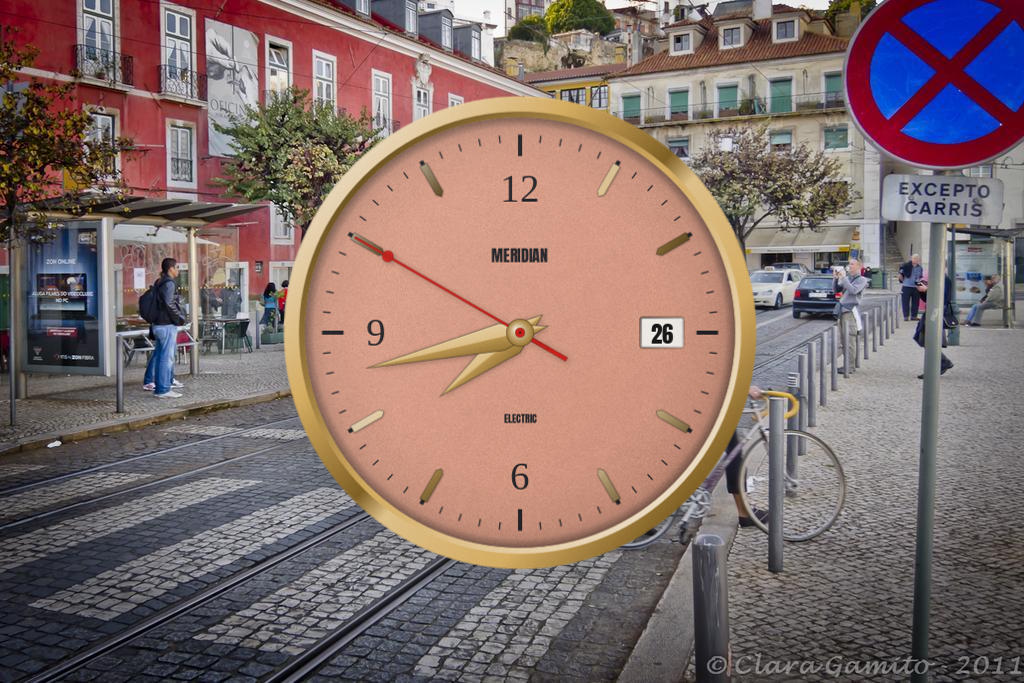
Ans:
7h42m50s
